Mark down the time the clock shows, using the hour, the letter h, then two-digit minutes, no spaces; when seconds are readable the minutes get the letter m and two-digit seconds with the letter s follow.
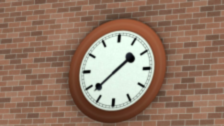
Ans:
1h38
